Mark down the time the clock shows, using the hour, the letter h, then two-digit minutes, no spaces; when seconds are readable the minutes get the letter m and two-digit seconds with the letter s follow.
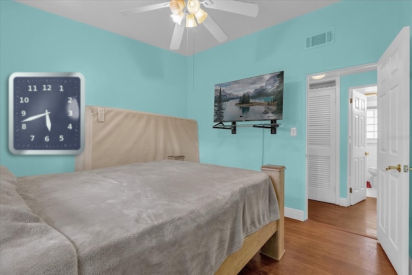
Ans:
5h42
